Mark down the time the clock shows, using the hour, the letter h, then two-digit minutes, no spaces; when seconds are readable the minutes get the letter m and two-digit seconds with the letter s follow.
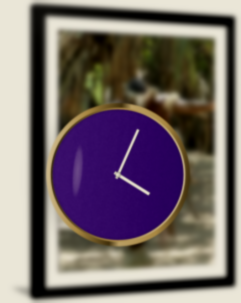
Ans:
4h04
